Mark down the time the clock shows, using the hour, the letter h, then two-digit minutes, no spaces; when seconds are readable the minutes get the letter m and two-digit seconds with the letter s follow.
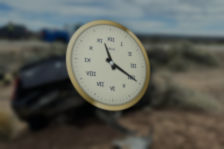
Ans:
11h20
